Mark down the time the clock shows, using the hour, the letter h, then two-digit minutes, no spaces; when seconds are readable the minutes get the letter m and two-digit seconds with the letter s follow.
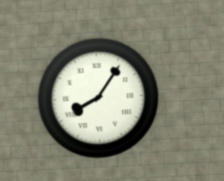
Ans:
8h06
